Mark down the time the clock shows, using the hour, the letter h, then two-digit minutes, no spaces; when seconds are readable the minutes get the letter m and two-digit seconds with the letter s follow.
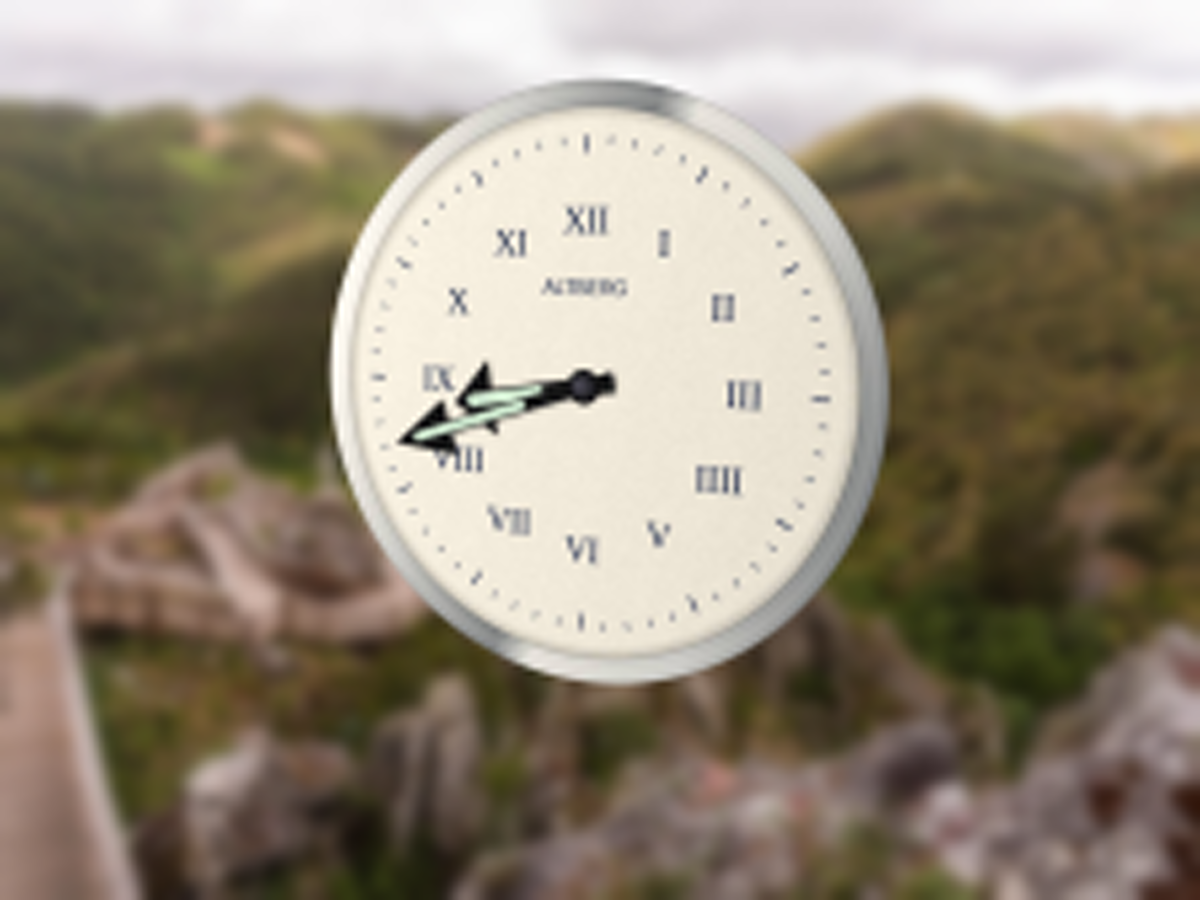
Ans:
8h42
